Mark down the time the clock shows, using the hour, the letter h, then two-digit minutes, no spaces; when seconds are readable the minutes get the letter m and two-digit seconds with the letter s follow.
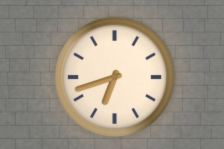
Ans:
6h42
